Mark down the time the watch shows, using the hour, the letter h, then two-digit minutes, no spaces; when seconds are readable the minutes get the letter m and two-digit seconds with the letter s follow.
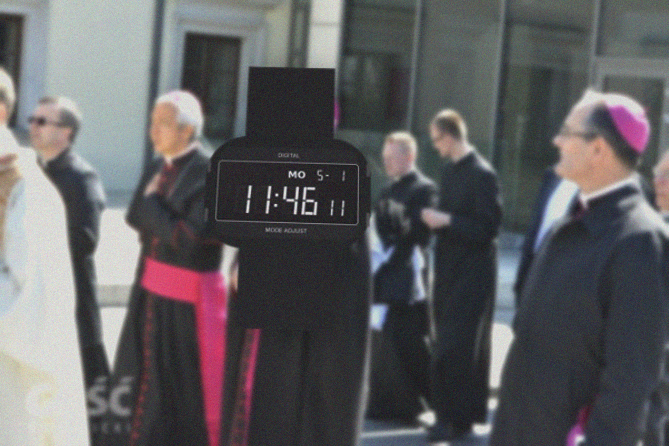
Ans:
11h46m11s
